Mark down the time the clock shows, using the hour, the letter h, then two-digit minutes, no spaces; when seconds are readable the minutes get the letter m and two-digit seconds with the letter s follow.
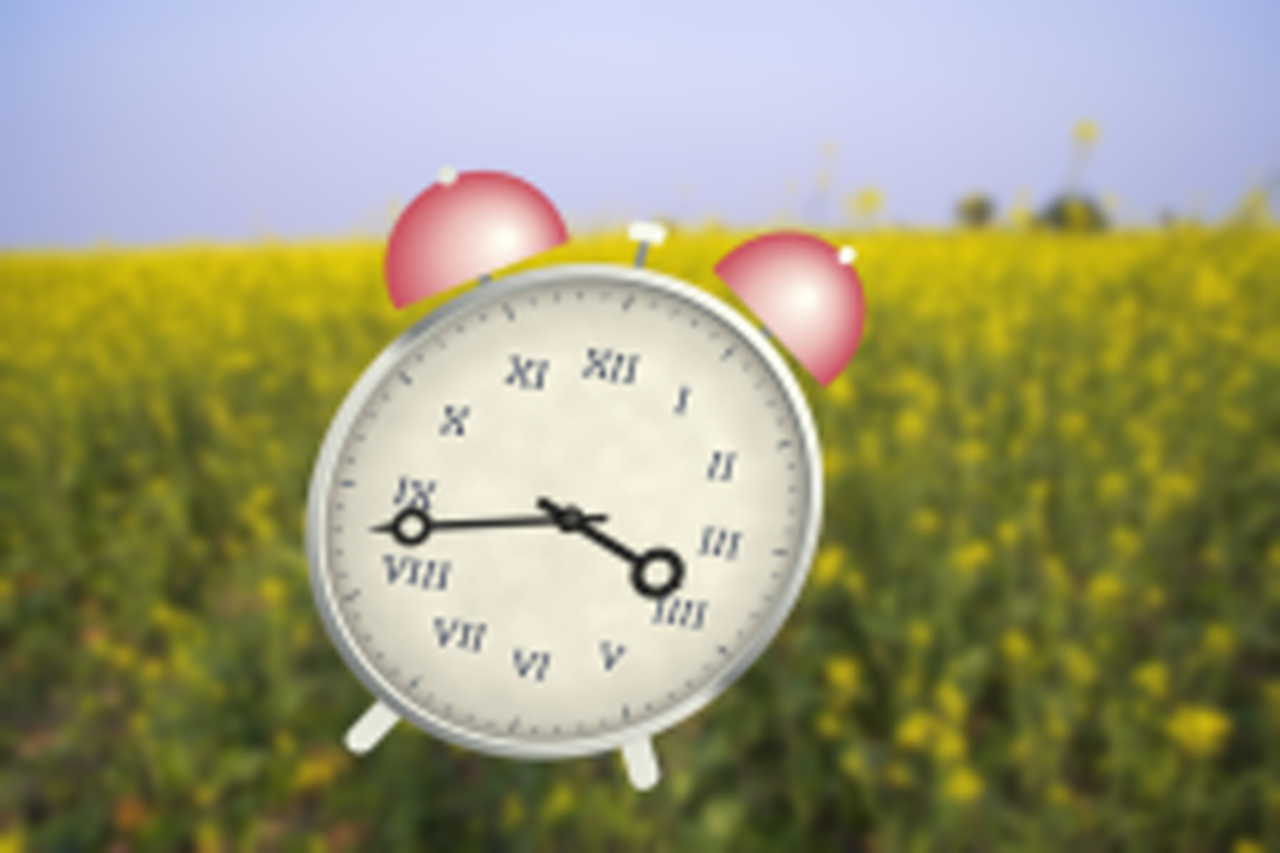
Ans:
3h43
